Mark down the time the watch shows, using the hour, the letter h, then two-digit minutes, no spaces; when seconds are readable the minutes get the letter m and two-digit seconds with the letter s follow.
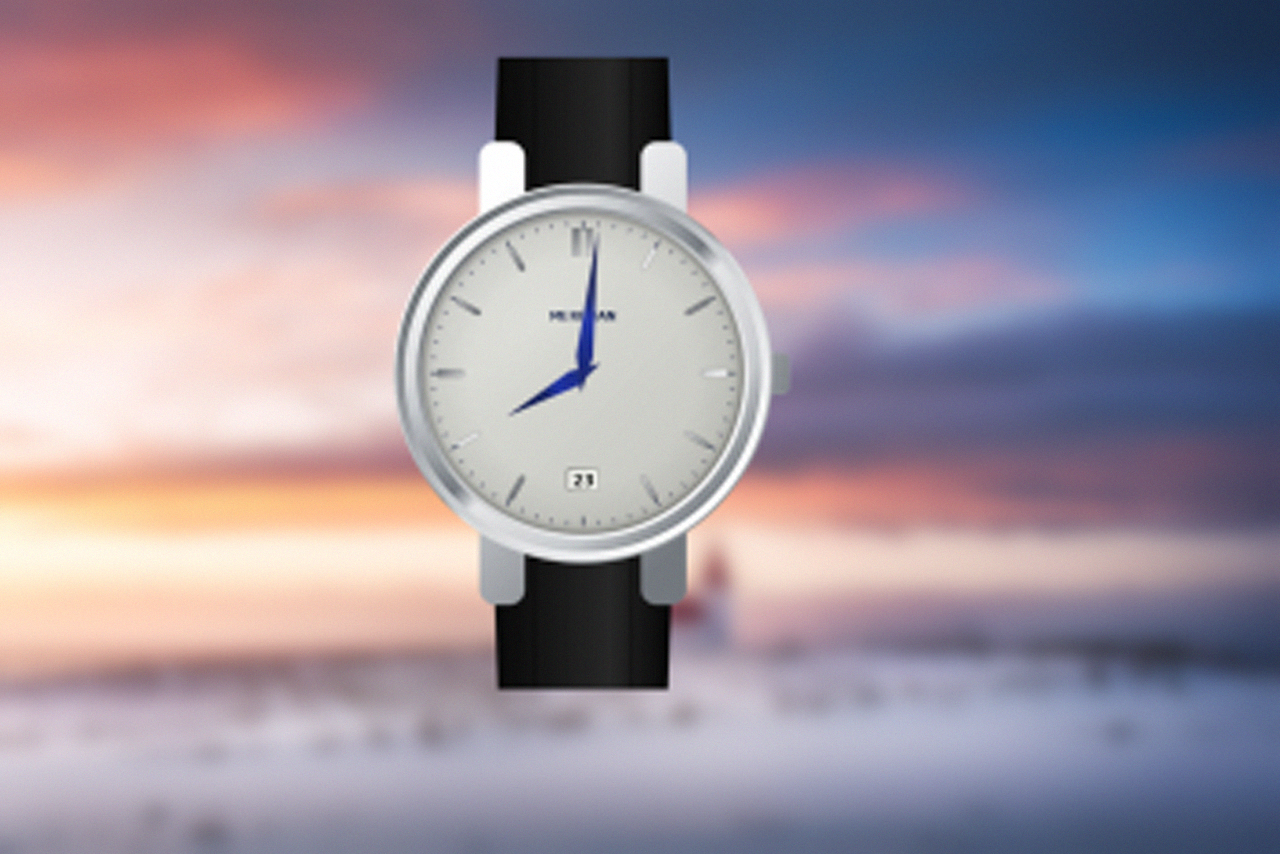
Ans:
8h01
